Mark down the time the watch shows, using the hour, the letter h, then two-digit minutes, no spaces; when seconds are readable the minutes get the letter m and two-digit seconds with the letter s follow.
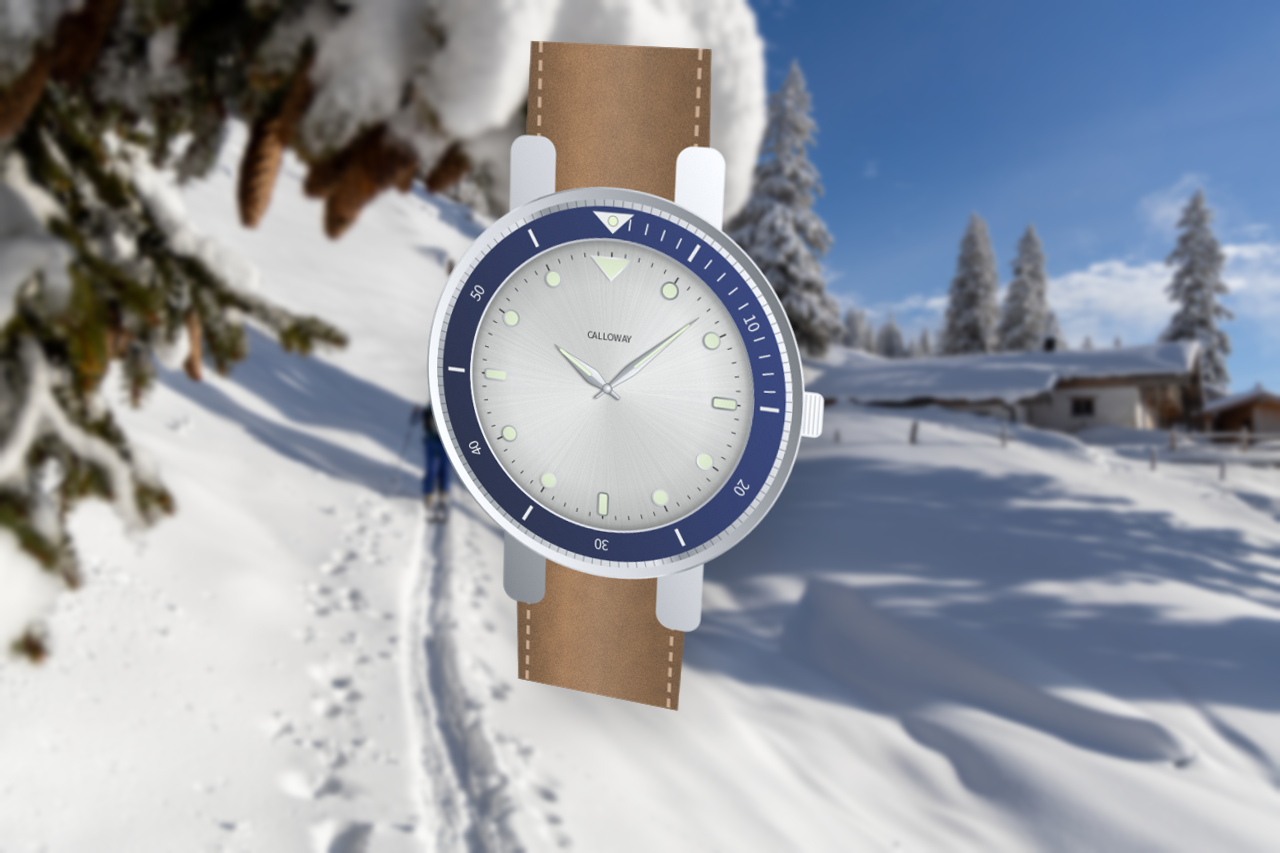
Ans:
10h08
